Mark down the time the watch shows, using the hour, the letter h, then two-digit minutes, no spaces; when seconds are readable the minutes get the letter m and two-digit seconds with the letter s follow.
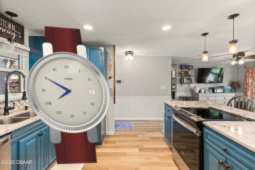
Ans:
7h50
